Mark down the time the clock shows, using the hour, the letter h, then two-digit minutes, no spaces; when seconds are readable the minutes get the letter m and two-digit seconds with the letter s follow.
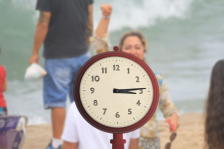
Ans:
3h14
